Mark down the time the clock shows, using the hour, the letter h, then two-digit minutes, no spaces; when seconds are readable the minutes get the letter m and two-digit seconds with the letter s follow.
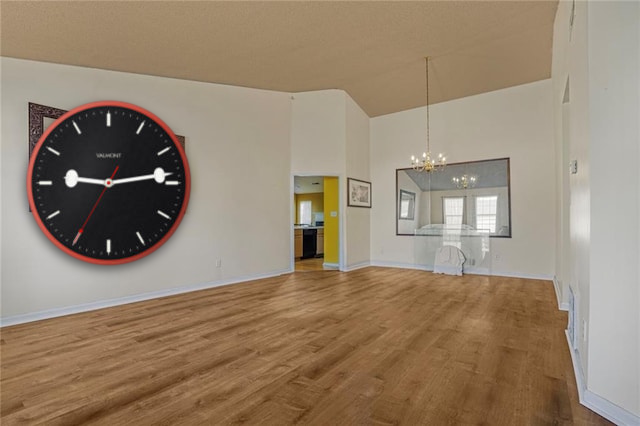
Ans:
9h13m35s
